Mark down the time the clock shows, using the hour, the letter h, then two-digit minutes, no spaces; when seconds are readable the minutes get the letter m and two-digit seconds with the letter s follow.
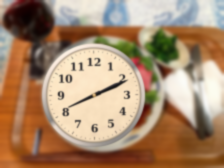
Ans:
8h11
